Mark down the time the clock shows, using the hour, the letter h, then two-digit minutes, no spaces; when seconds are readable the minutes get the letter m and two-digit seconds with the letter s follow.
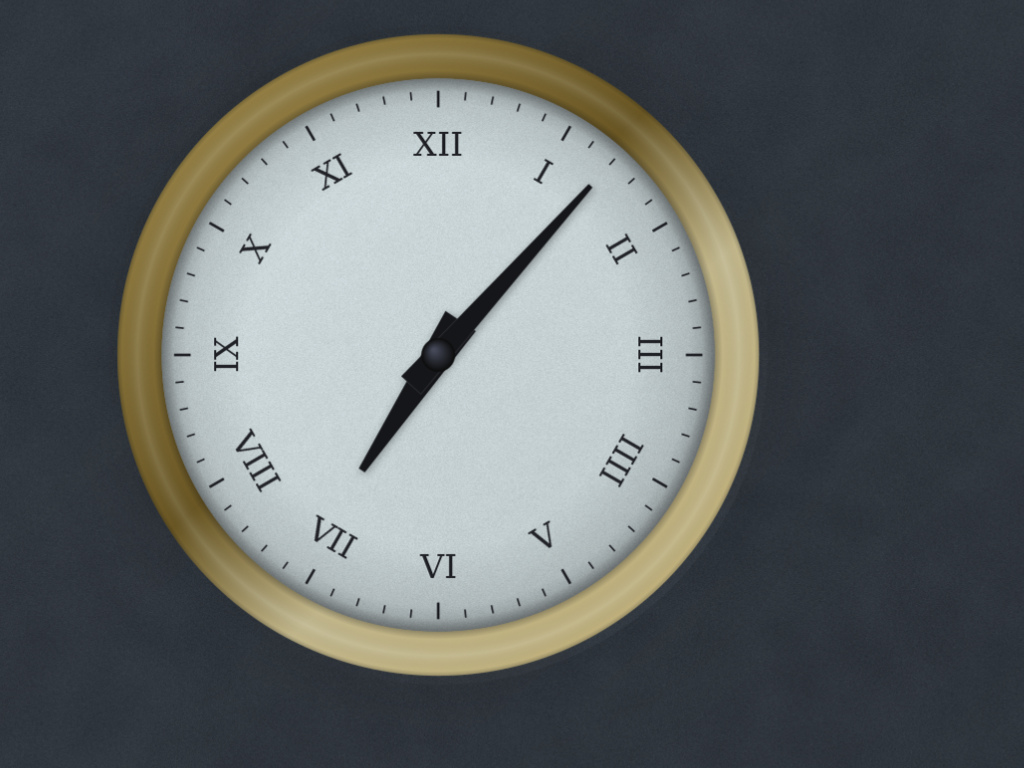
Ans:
7h07
